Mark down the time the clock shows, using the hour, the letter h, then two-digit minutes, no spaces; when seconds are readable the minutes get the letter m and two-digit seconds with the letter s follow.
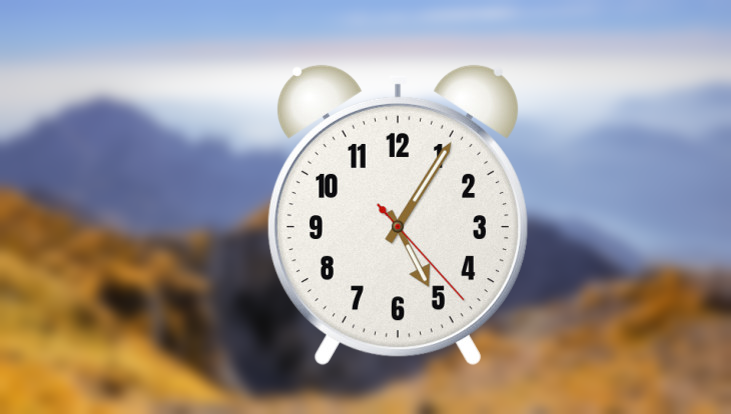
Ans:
5h05m23s
